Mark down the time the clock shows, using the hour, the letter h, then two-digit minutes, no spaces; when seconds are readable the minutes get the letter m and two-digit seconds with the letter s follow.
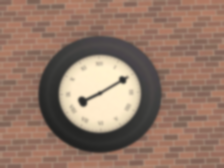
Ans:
8h10
